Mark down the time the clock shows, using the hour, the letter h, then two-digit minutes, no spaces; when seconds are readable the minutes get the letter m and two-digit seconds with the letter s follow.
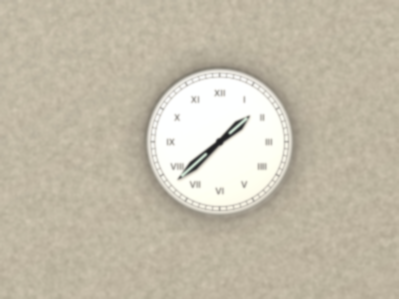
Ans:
1h38
